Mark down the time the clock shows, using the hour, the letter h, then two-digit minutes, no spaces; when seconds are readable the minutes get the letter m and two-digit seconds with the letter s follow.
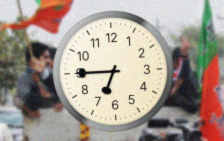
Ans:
6h45
